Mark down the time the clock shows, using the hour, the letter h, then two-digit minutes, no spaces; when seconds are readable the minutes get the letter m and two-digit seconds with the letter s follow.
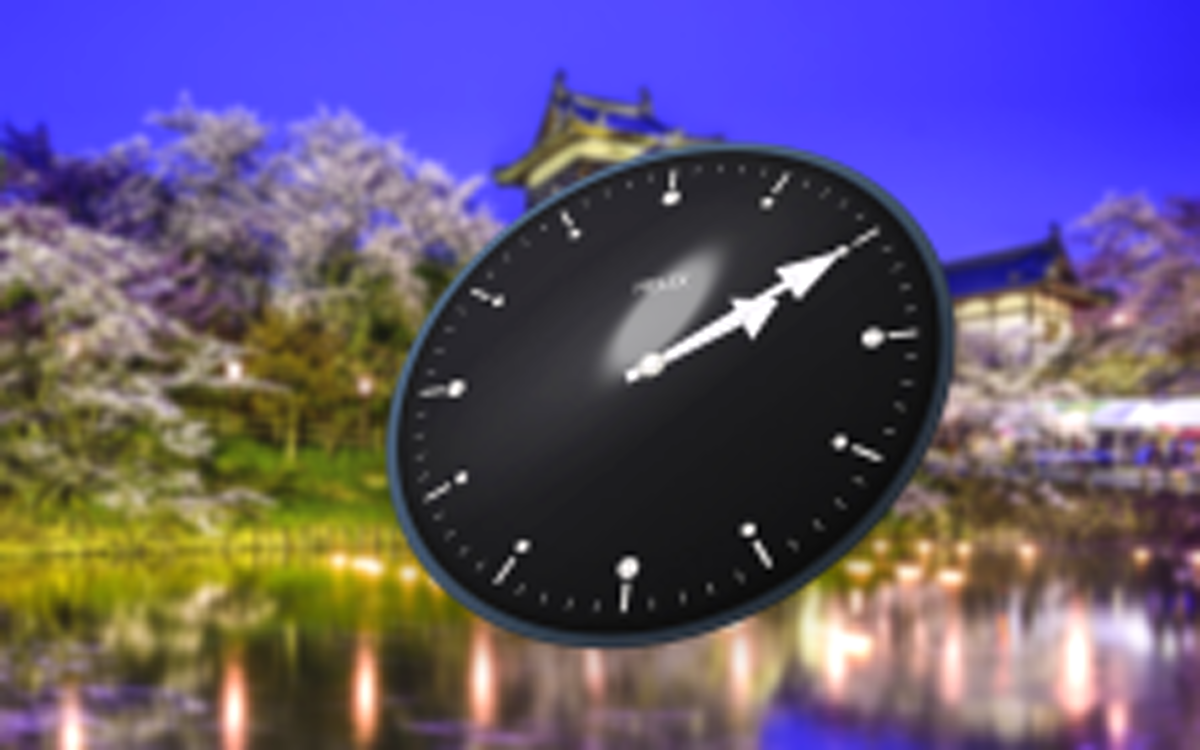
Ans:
2h10
